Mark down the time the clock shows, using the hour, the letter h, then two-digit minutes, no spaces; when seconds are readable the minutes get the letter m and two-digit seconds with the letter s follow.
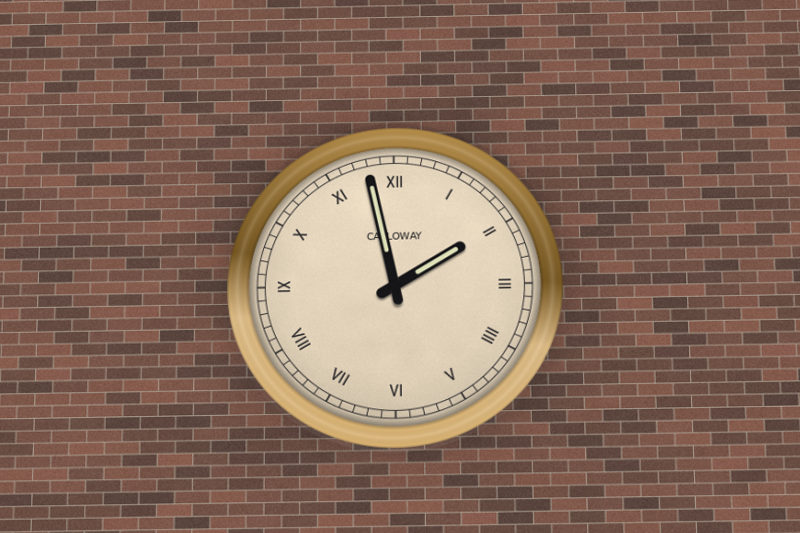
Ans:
1h58
